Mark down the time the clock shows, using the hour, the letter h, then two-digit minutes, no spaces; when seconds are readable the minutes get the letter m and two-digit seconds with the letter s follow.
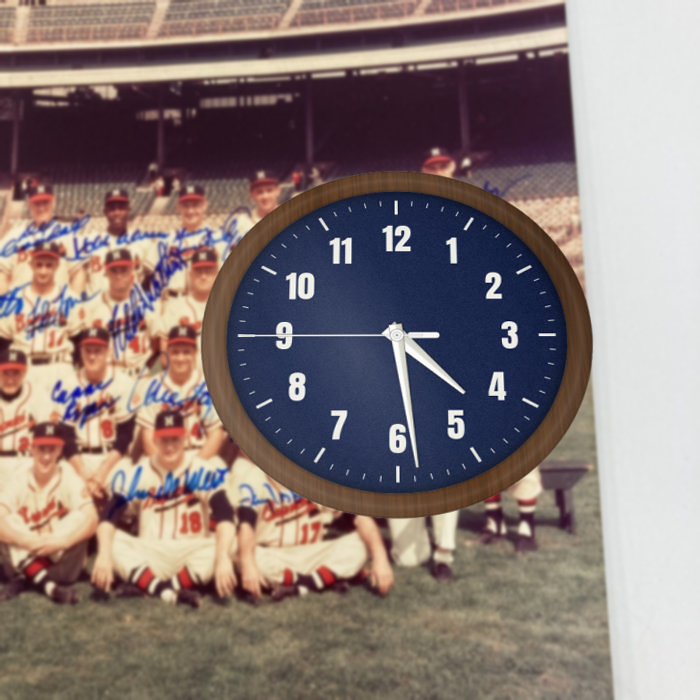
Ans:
4h28m45s
